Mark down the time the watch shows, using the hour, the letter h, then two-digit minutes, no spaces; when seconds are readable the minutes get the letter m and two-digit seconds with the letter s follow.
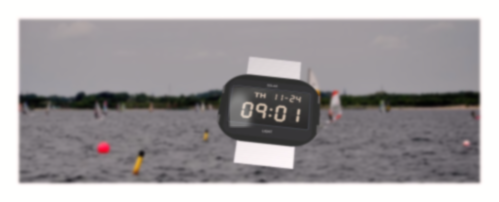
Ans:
9h01
